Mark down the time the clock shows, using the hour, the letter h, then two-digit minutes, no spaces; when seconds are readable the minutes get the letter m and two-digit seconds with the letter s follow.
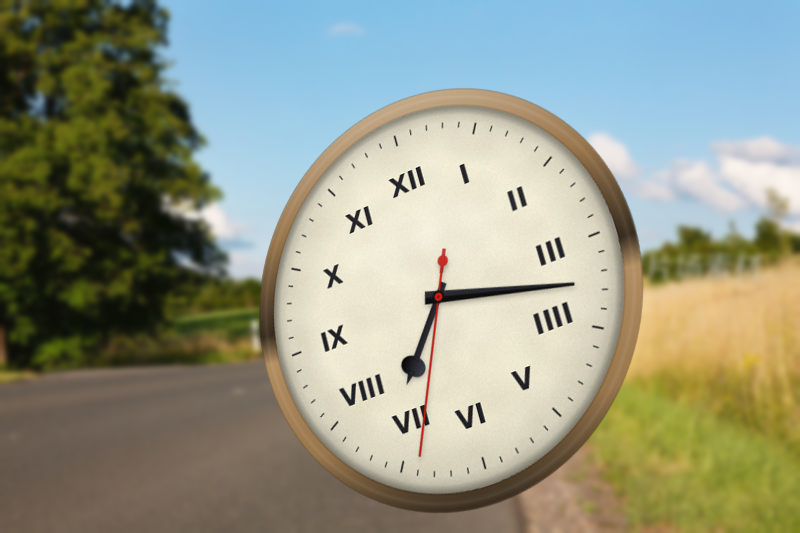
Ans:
7h17m34s
